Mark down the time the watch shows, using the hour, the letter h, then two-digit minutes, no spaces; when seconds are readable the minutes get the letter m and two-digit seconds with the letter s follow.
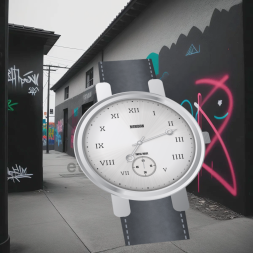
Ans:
7h12
